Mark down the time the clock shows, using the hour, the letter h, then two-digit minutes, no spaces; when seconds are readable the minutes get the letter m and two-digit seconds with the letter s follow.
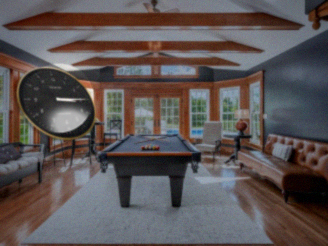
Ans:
3h15
